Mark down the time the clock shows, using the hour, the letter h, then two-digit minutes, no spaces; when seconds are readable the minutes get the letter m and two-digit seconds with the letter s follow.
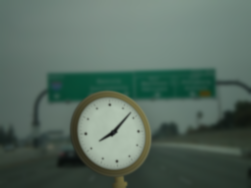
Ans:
8h08
